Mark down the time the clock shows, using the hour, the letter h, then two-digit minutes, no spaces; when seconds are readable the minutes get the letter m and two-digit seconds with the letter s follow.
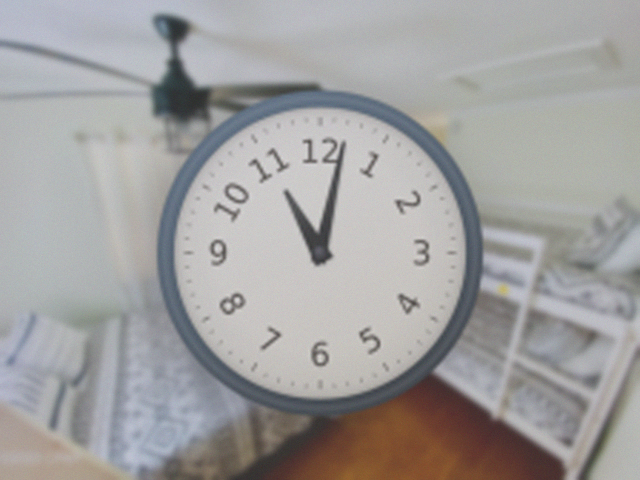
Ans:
11h02
